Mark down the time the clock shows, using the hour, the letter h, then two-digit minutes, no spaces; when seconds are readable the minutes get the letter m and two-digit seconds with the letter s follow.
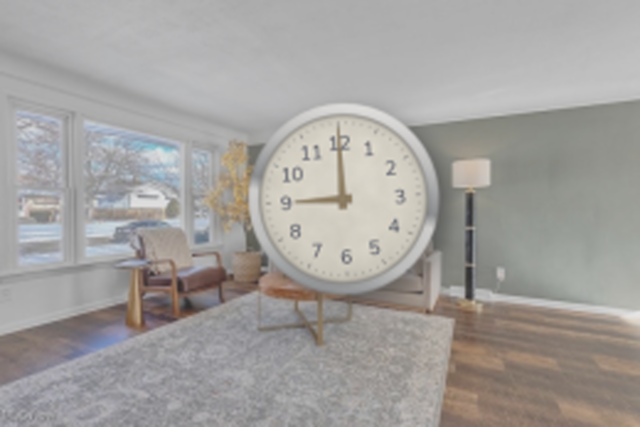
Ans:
9h00
